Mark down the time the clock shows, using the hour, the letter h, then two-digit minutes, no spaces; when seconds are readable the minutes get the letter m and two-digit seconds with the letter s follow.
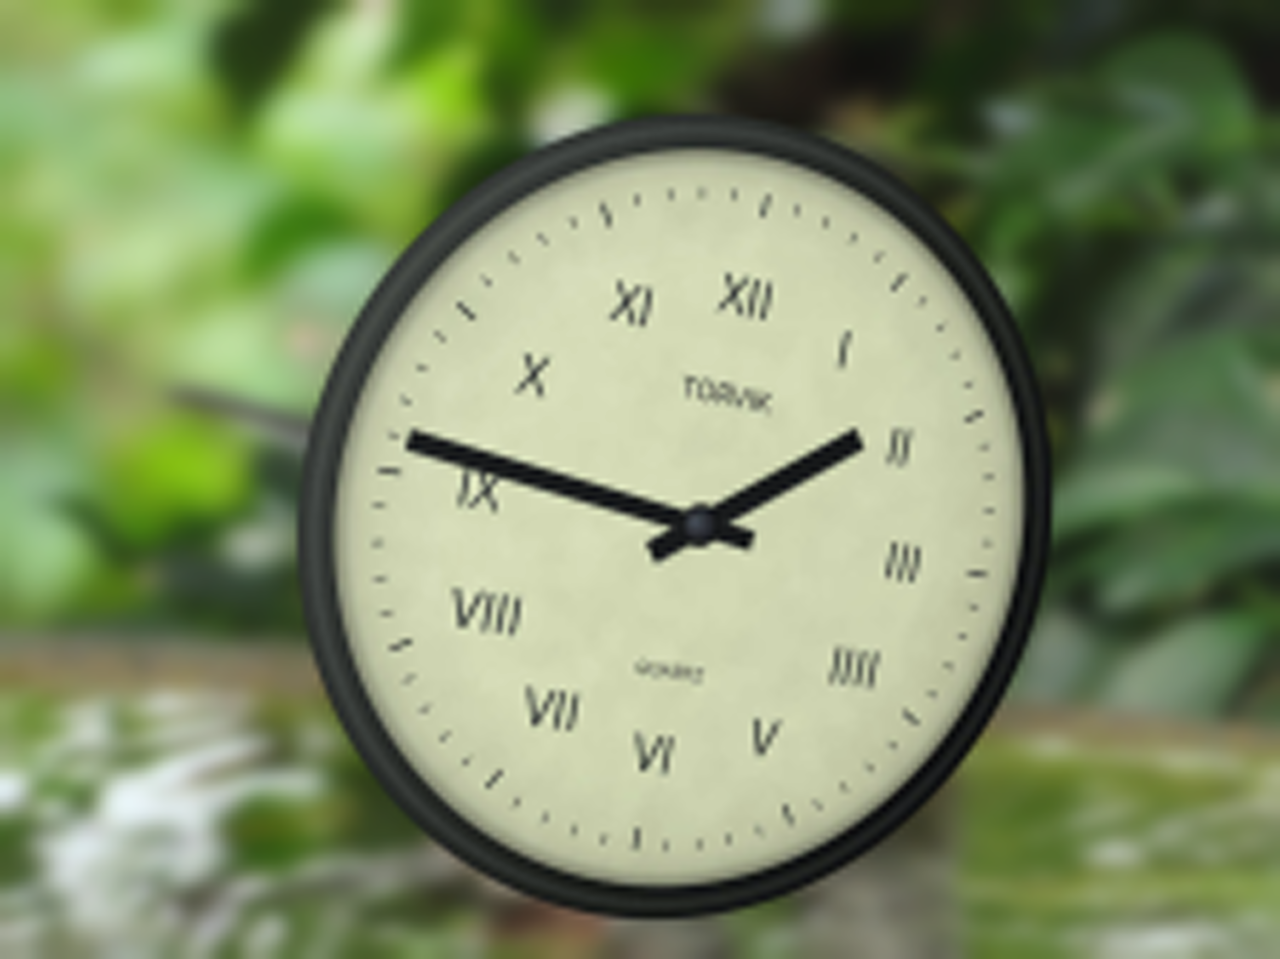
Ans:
1h46
